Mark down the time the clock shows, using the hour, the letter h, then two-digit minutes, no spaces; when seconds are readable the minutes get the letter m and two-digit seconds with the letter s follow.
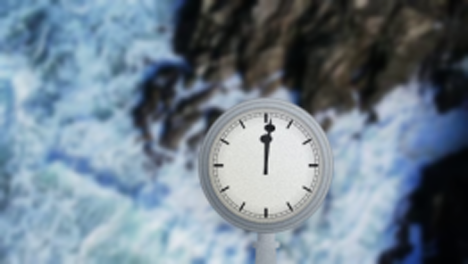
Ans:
12h01
